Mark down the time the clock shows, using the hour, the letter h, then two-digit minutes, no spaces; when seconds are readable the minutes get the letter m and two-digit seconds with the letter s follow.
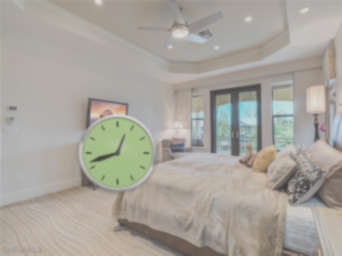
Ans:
12h42
